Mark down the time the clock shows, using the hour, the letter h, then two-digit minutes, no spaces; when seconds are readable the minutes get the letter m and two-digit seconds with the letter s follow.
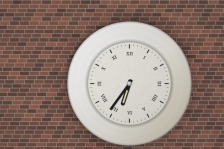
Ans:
6h36
